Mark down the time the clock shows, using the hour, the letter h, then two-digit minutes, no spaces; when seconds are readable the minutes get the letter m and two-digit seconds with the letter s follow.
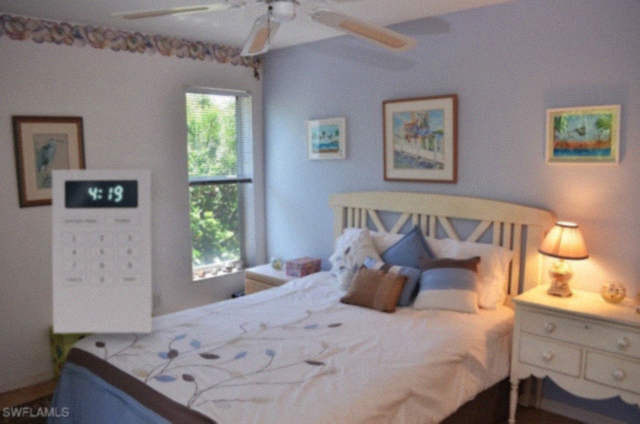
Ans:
4h19
